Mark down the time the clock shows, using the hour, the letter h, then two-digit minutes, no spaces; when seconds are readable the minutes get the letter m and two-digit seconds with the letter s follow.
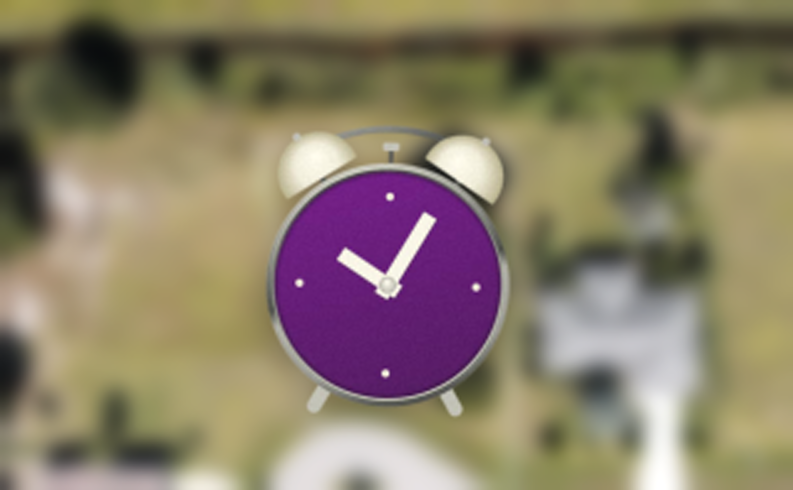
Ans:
10h05
